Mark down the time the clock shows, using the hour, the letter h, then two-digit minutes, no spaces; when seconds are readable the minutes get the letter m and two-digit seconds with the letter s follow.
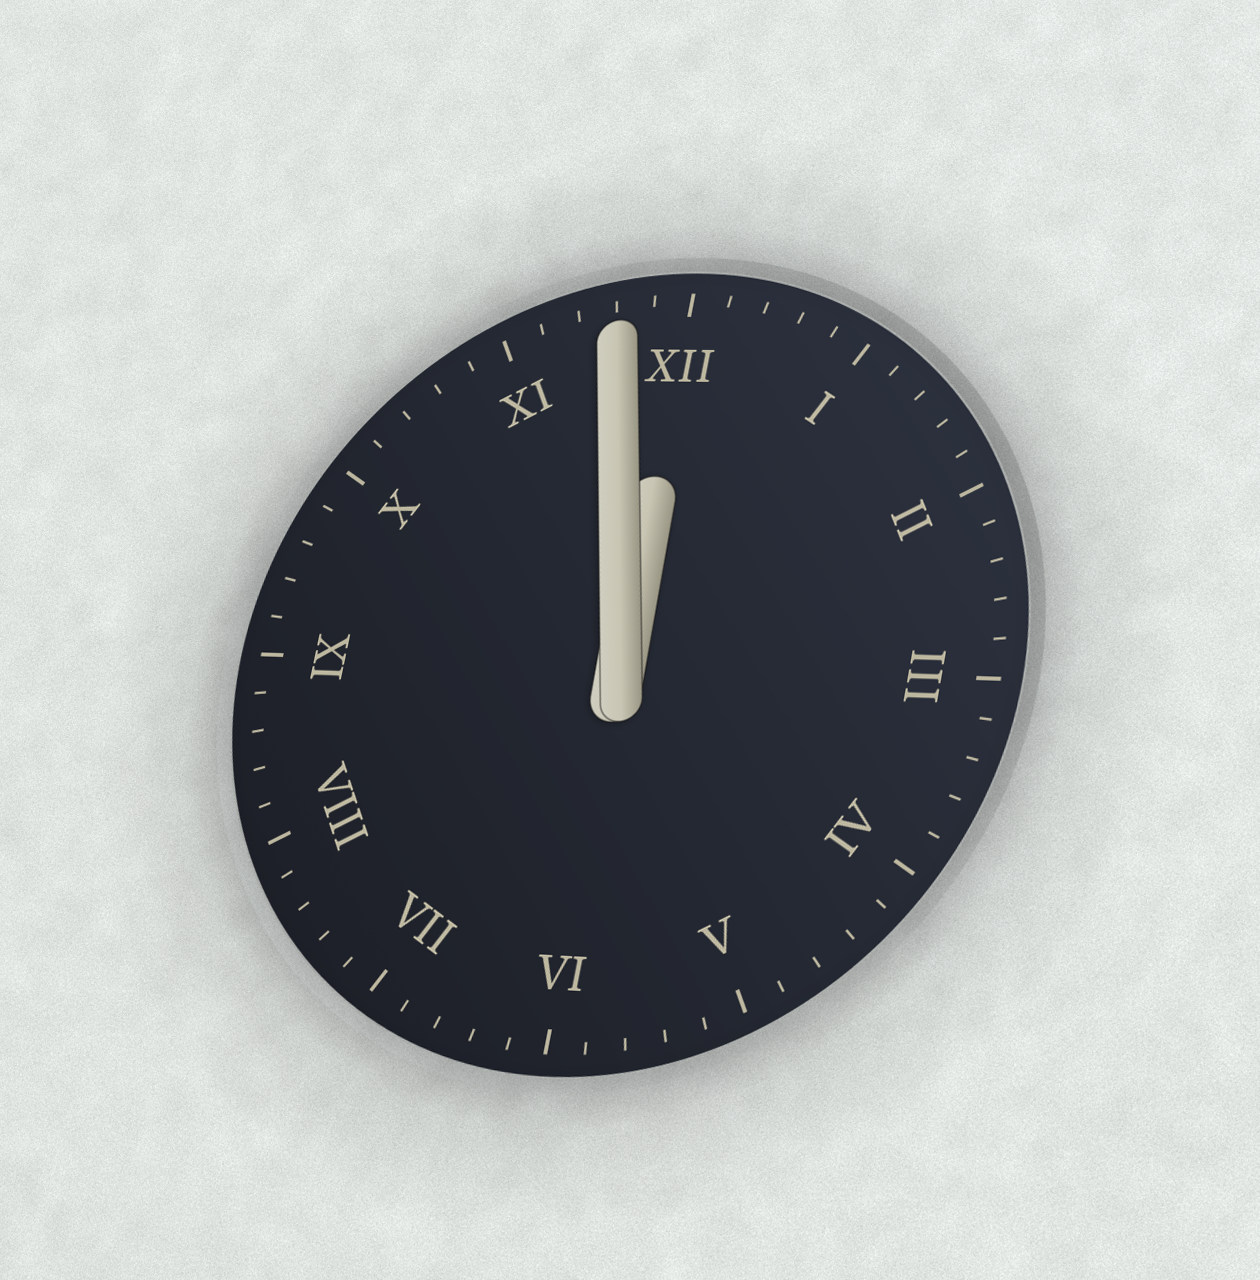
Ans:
11h58
